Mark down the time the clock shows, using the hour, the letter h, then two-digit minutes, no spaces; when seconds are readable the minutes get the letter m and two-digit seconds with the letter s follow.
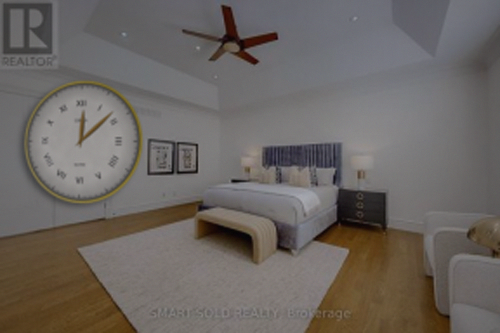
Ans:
12h08
